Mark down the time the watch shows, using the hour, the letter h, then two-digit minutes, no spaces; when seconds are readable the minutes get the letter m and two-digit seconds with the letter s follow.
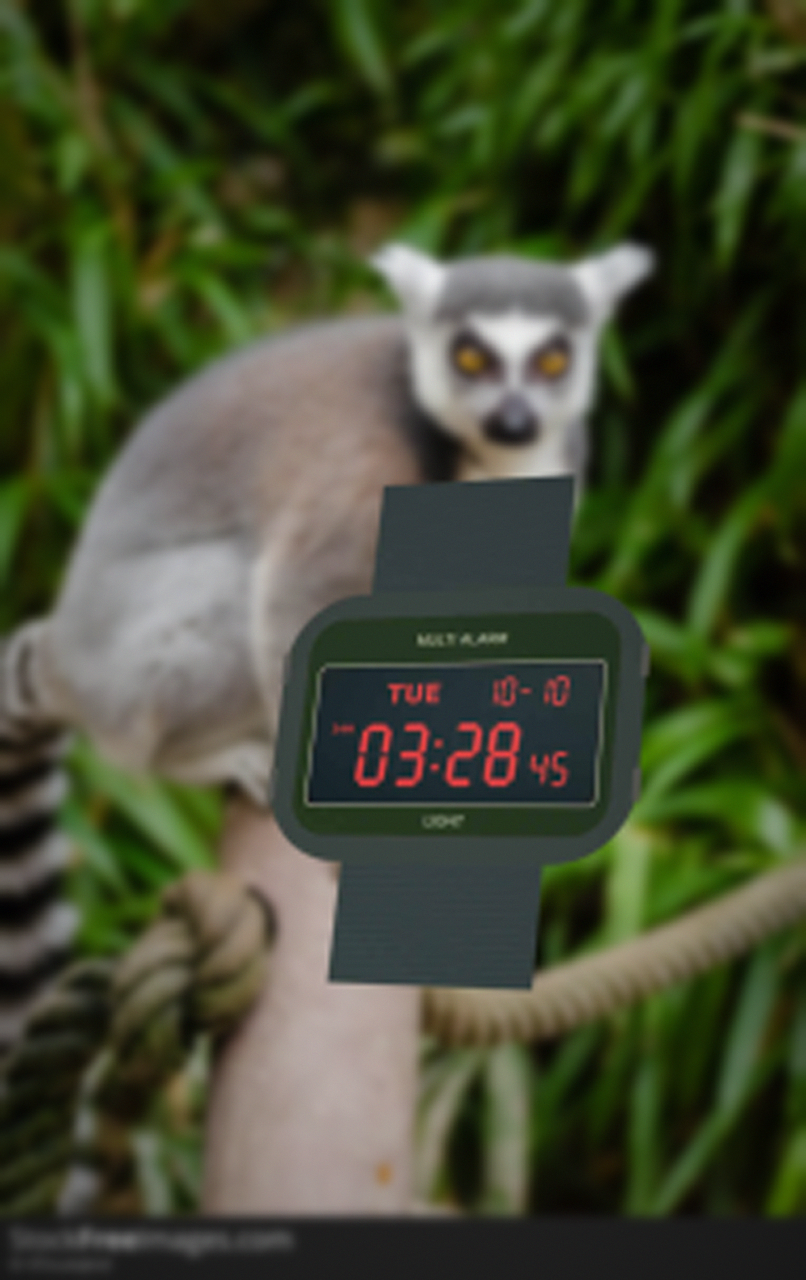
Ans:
3h28m45s
